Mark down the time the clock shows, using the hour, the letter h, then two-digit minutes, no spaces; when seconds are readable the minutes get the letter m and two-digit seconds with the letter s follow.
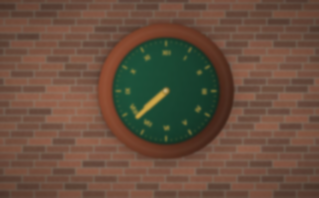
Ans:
7h38
